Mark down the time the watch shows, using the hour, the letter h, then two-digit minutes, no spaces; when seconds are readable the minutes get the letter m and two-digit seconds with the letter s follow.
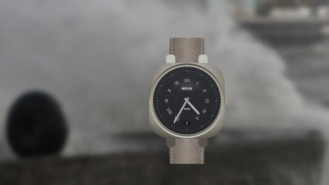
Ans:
4h35
